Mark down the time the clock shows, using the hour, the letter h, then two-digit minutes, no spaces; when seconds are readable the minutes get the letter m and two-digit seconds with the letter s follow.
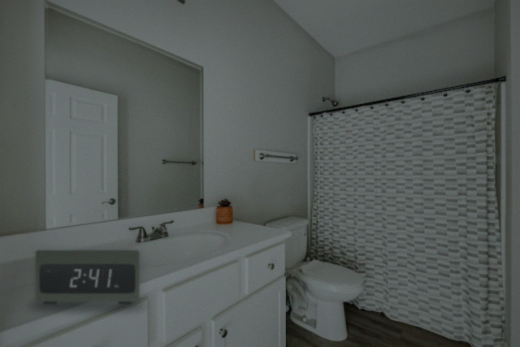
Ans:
2h41
